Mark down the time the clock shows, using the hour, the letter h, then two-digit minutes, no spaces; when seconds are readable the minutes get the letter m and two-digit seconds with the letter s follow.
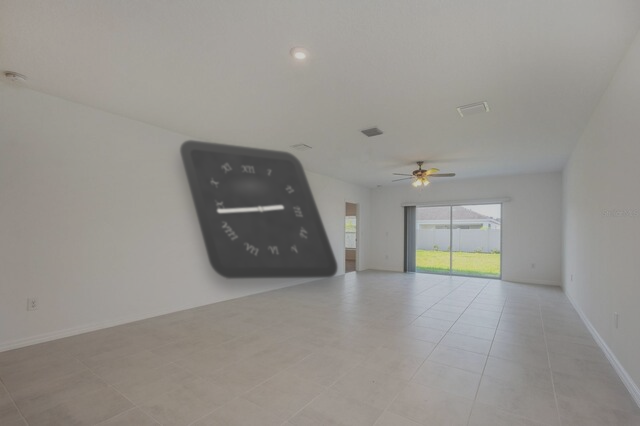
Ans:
2h44
